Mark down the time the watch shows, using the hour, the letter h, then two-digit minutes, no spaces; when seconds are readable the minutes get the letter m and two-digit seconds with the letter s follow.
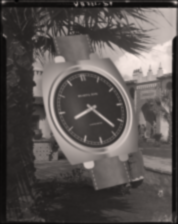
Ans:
8h23
